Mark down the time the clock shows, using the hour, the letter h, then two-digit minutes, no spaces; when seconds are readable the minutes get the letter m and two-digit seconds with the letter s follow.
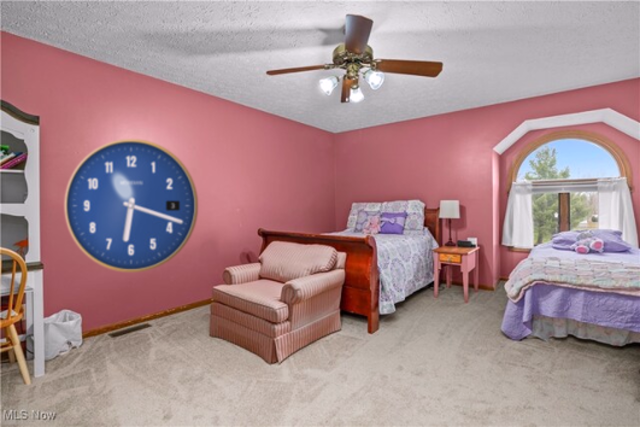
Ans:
6h18
